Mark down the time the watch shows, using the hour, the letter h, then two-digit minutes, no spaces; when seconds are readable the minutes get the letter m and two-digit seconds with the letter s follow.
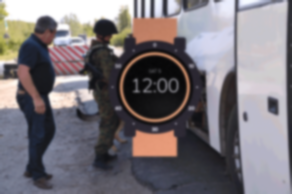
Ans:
12h00
